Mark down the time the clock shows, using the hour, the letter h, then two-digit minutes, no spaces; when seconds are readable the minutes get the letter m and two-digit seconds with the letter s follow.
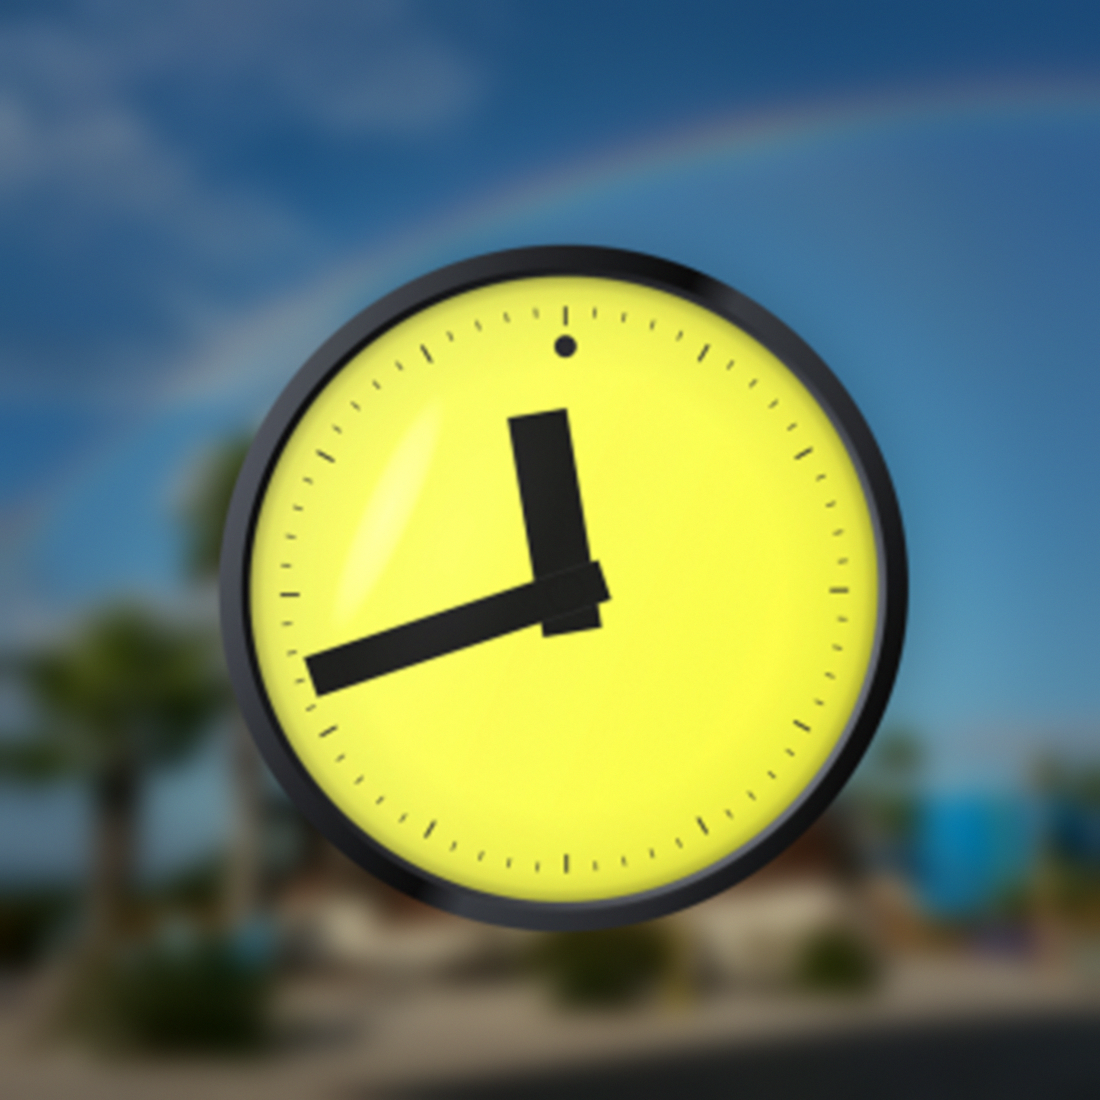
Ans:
11h42
